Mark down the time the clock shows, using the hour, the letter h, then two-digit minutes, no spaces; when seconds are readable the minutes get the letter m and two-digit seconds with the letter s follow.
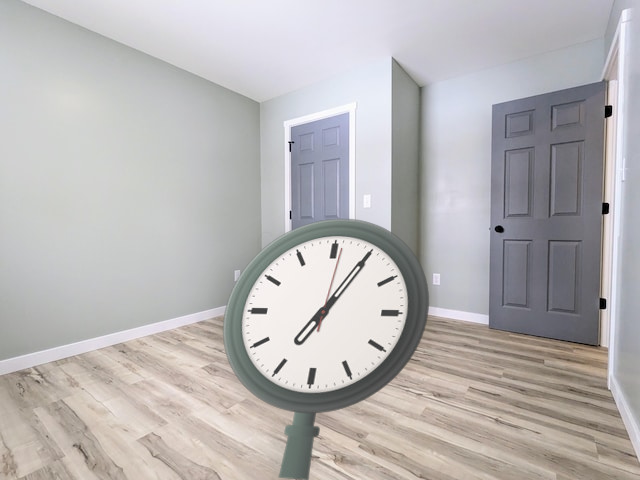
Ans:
7h05m01s
